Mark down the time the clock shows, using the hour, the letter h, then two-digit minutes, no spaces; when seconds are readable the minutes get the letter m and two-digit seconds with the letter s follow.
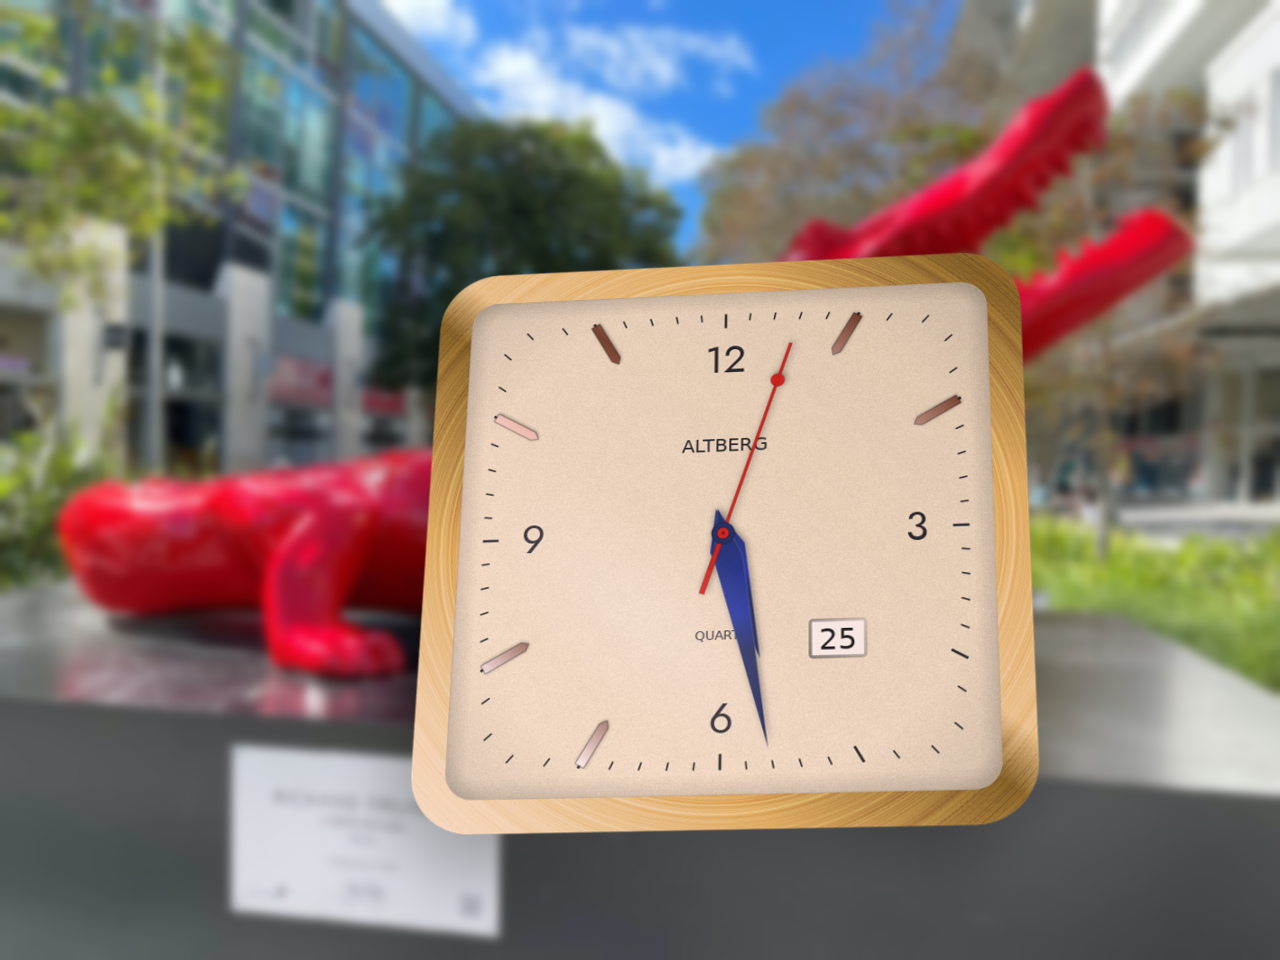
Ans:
5h28m03s
